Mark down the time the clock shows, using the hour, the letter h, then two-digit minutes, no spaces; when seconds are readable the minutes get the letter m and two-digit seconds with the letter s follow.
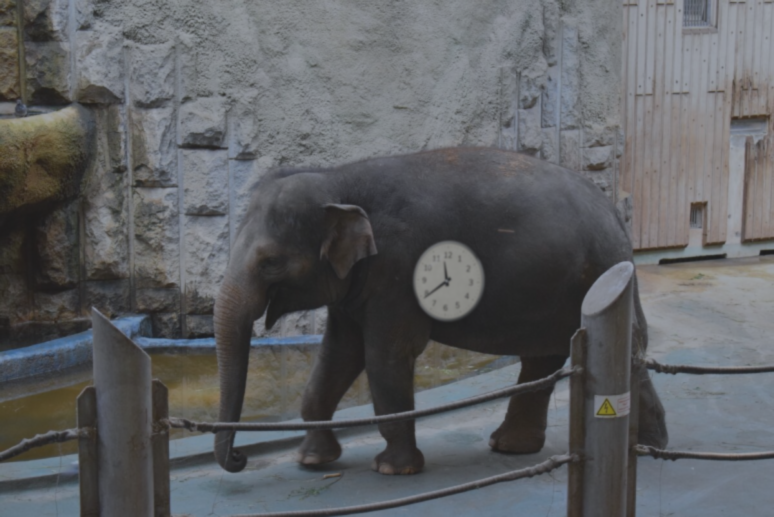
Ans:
11h39
